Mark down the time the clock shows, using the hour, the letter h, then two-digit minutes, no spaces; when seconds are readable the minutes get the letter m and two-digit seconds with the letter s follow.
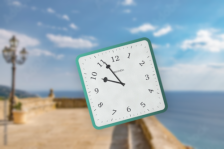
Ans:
9h56
